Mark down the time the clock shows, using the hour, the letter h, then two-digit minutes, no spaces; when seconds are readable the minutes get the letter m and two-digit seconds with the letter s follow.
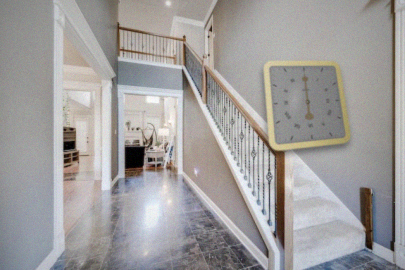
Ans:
6h00
